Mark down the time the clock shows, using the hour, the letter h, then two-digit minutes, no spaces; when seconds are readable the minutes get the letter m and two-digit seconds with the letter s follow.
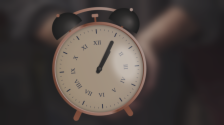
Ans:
1h05
